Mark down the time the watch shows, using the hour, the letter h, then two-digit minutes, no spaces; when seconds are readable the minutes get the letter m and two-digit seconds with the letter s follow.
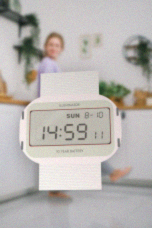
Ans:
14h59
